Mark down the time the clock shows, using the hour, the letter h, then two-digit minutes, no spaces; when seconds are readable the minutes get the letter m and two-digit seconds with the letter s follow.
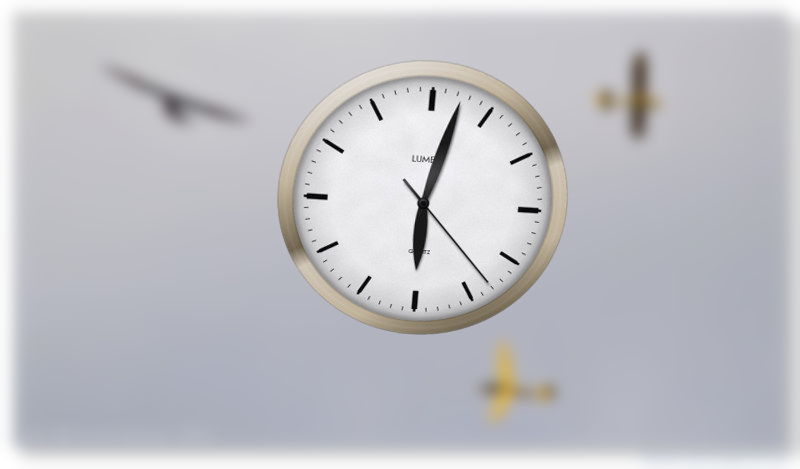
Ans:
6h02m23s
